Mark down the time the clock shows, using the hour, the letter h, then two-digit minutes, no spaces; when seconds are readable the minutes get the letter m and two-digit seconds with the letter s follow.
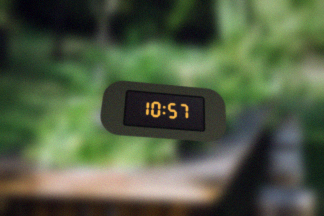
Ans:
10h57
